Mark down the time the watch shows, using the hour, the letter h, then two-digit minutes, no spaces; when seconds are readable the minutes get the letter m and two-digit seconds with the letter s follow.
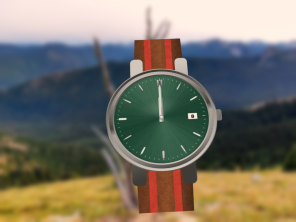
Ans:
12h00
